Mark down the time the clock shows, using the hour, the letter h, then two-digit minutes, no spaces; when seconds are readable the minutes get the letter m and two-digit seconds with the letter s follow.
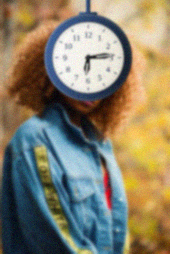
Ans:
6h14
